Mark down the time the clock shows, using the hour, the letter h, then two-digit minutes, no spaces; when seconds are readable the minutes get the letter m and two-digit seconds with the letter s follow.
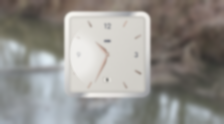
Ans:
10h34
